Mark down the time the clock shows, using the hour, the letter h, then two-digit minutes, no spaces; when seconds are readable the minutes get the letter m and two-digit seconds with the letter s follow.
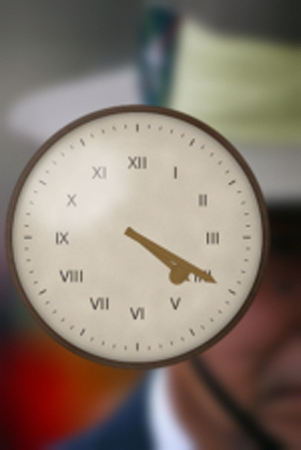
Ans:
4h20
